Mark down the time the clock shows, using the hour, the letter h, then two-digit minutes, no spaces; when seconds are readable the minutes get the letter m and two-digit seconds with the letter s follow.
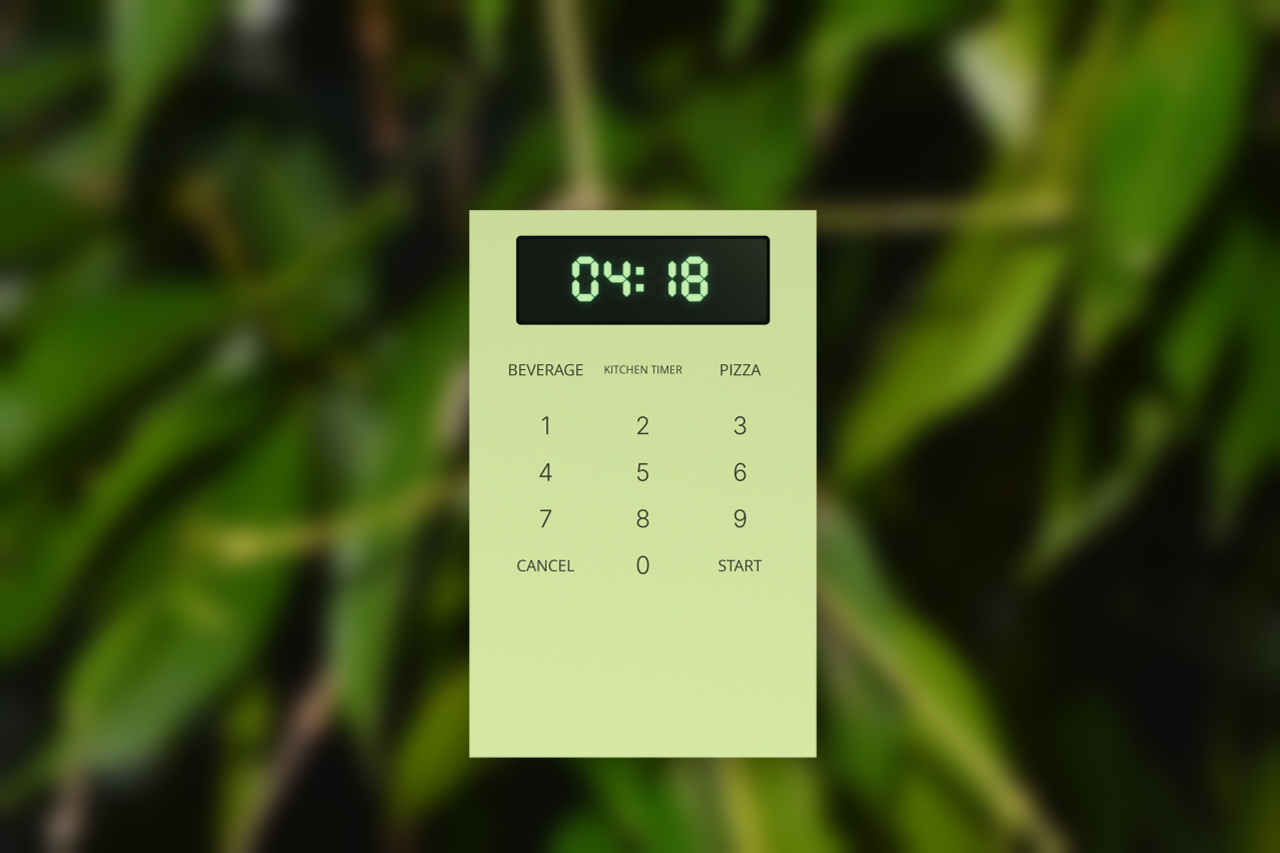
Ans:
4h18
